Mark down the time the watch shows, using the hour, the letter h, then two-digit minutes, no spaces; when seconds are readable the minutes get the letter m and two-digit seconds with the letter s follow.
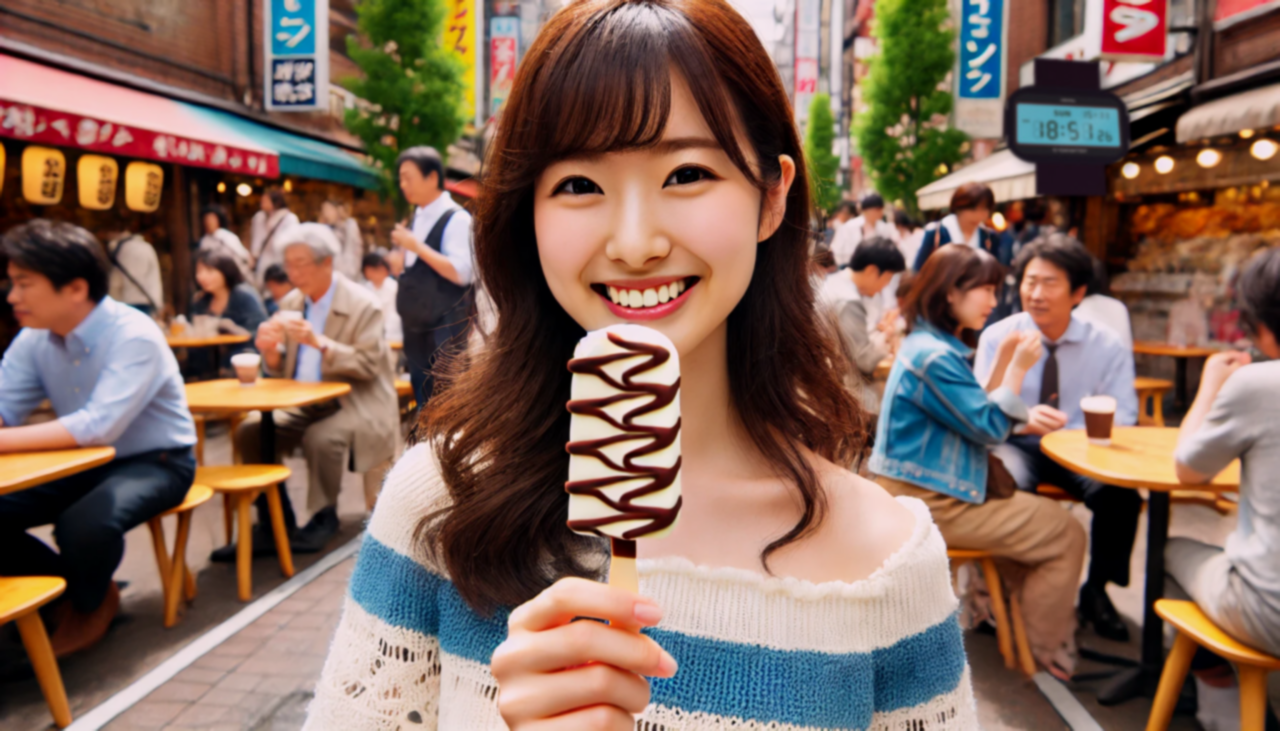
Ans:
18h51
